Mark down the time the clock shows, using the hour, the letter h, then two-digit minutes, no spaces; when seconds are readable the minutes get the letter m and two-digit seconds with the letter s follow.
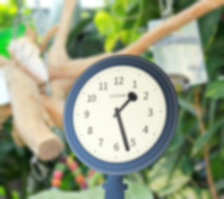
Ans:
1h27
